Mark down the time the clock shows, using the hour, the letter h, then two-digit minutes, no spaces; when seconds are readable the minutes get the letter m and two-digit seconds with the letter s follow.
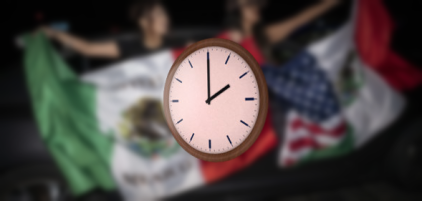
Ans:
2h00
